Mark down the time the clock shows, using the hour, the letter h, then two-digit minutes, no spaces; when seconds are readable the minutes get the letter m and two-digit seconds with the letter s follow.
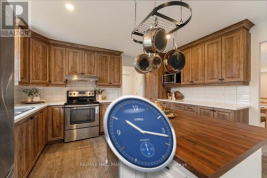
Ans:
10h17
